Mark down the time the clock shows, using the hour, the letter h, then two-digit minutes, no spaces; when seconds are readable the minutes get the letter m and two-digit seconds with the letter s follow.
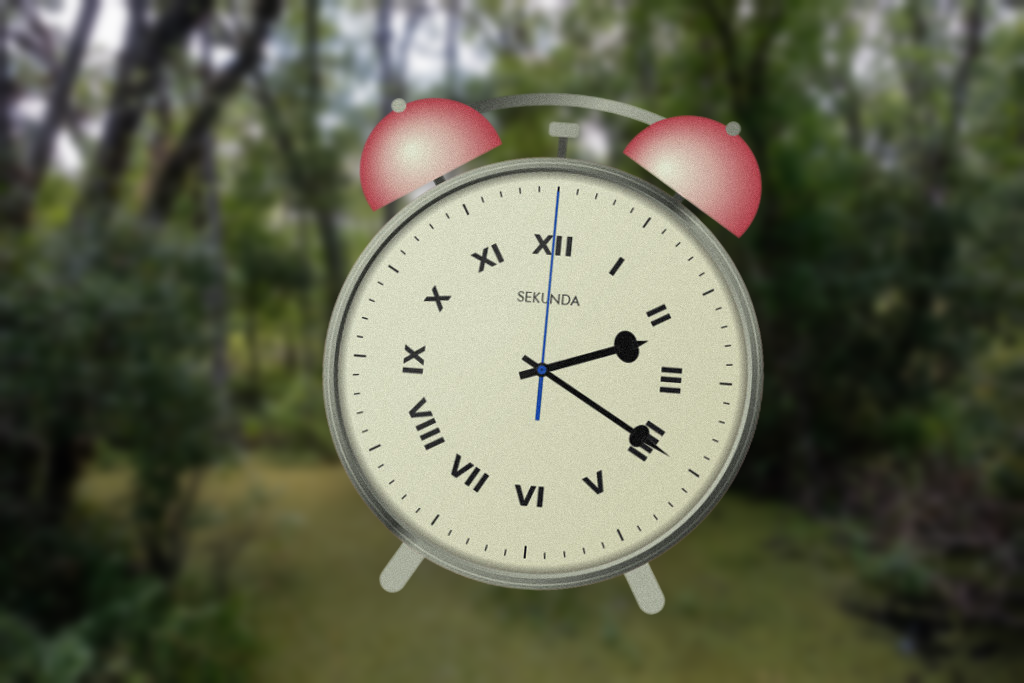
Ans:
2h20m00s
